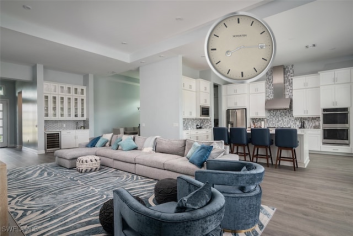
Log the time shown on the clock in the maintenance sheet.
8:15
